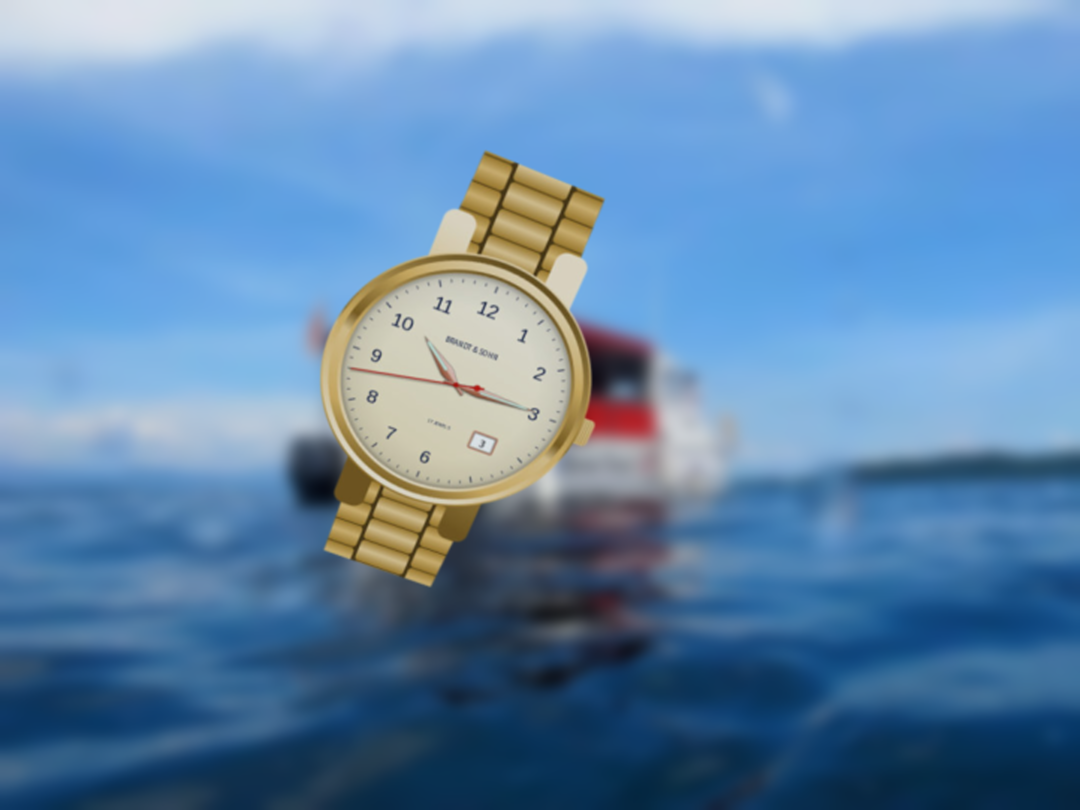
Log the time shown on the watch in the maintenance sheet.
10:14:43
